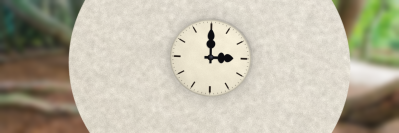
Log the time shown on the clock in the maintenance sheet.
3:00
